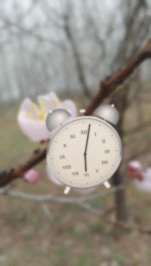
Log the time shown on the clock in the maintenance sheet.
6:02
